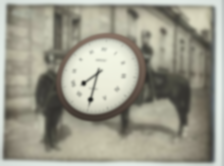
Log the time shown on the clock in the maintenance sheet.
7:30
